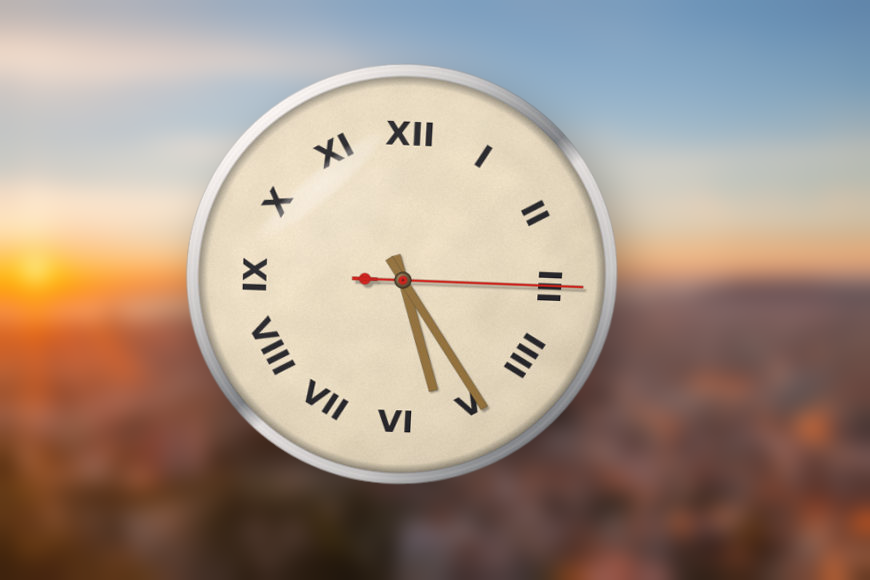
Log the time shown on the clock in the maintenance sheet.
5:24:15
